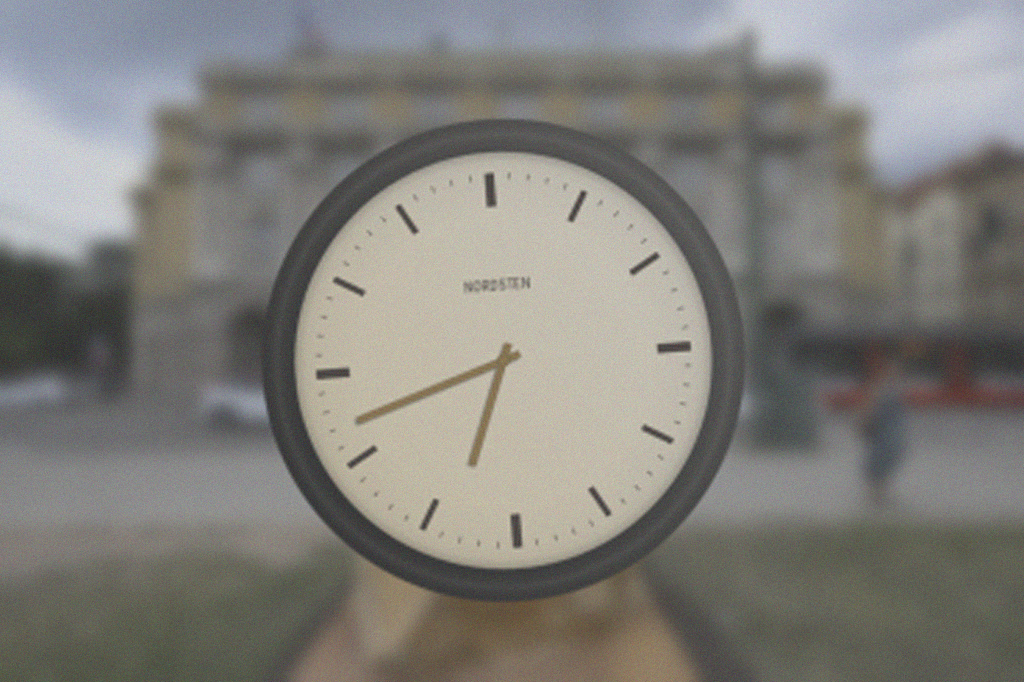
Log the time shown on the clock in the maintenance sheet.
6:42
